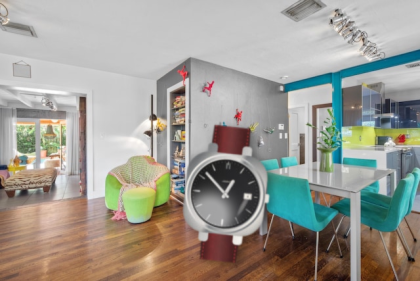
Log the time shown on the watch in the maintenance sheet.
12:52
